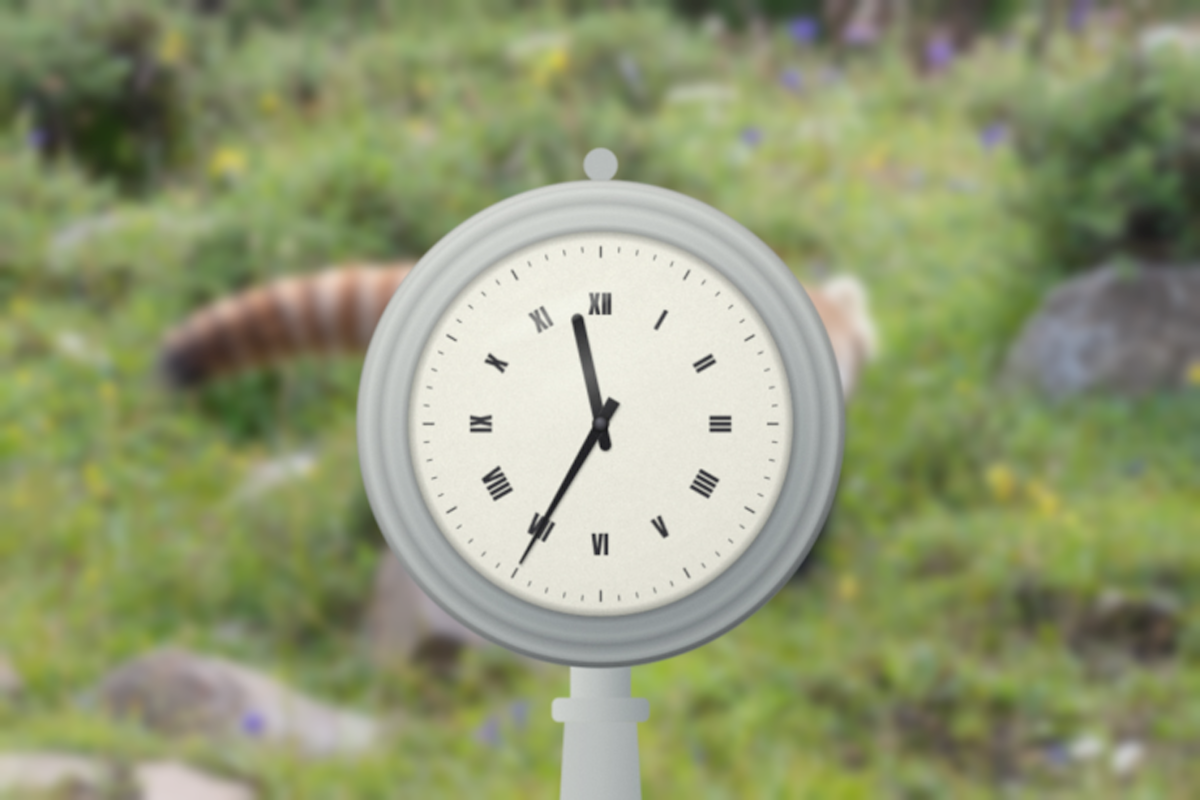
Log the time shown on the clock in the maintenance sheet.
11:35
